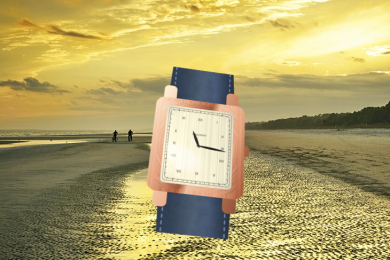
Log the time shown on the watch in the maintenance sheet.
11:16
